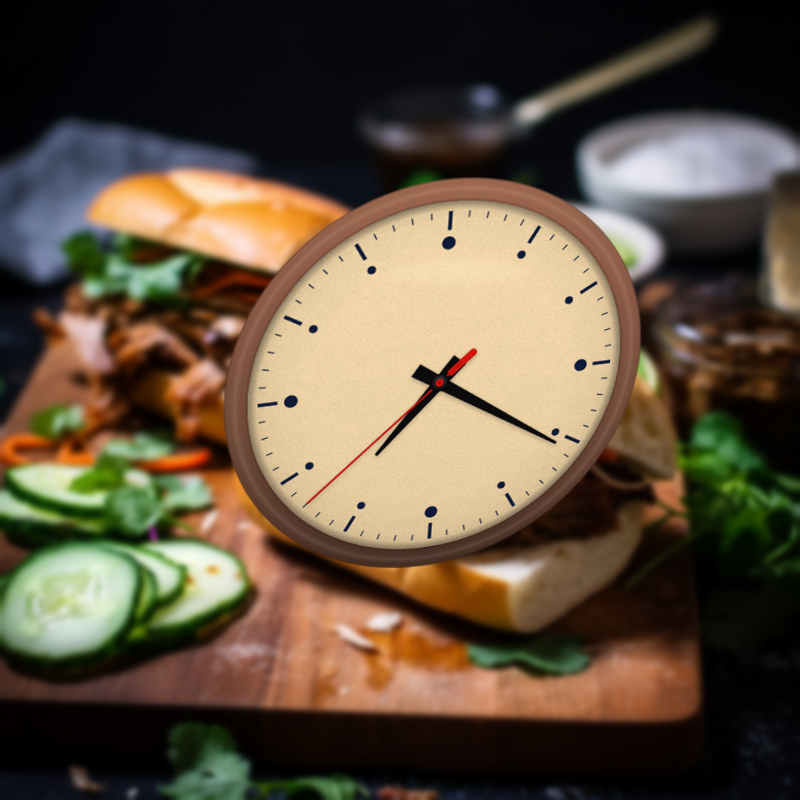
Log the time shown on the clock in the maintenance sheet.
7:20:38
